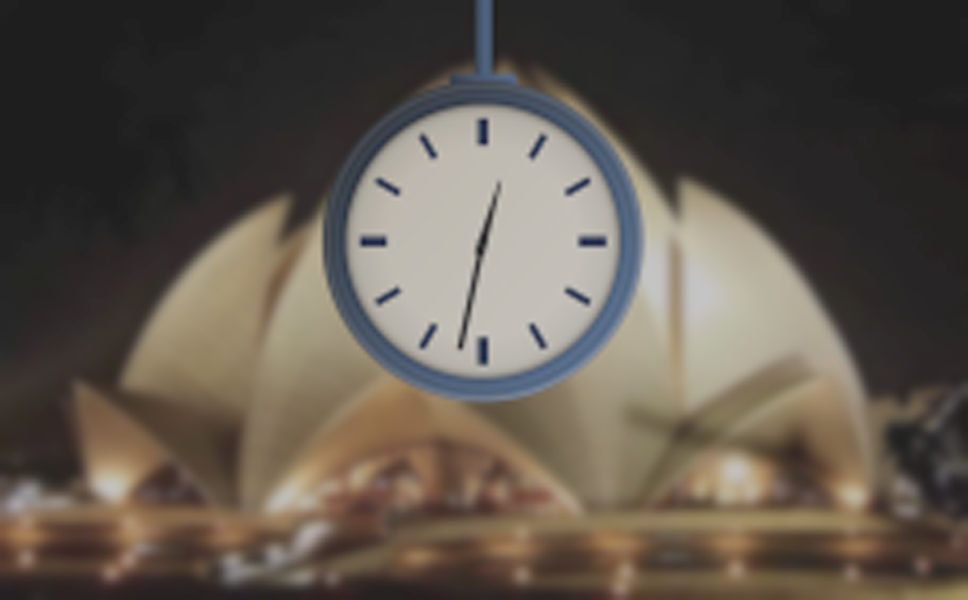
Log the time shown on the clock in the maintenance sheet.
12:32
